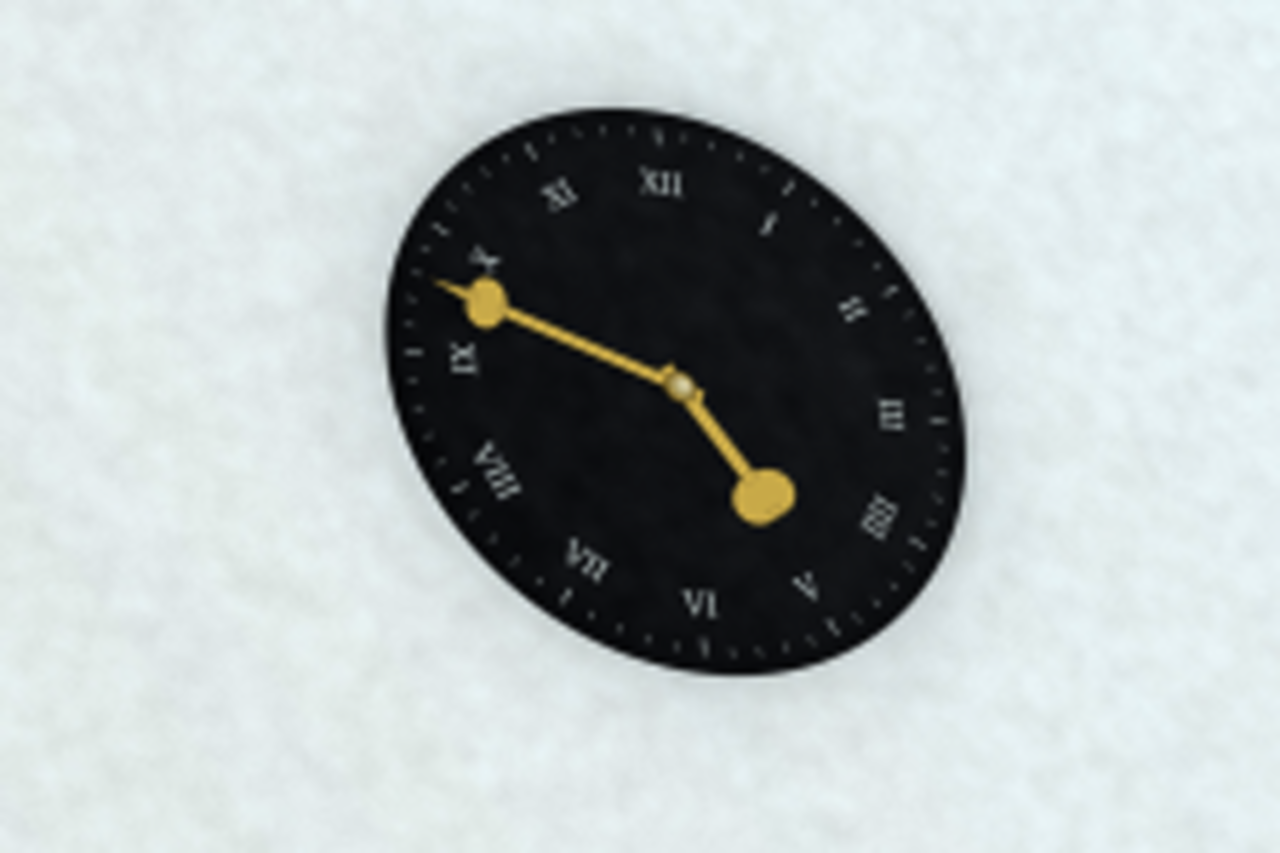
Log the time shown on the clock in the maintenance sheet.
4:48
